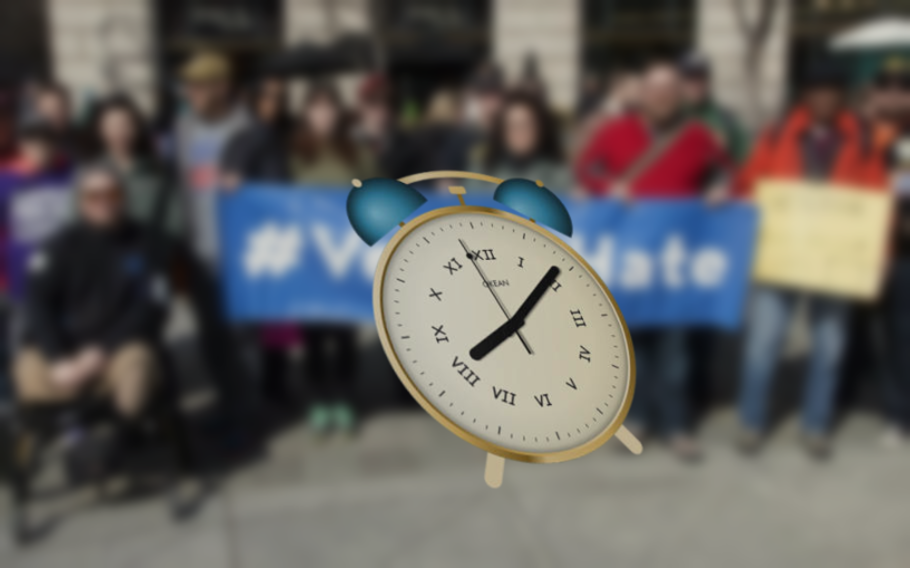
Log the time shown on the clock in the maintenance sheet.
8:08:58
